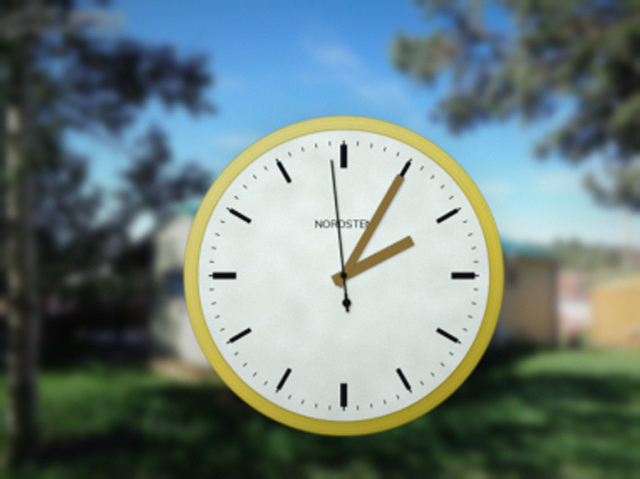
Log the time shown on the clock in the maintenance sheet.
2:04:59
